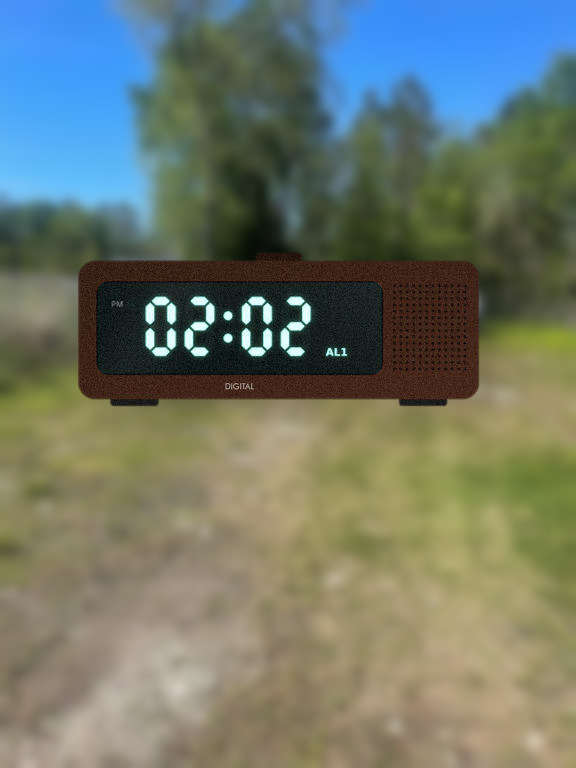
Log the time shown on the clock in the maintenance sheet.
2:02
